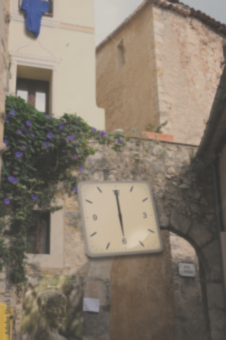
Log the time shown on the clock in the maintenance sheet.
6:00
